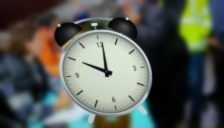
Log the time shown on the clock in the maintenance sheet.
10:01
